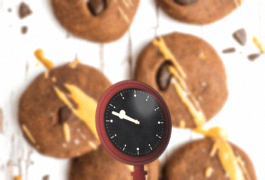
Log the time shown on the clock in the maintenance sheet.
9:48
